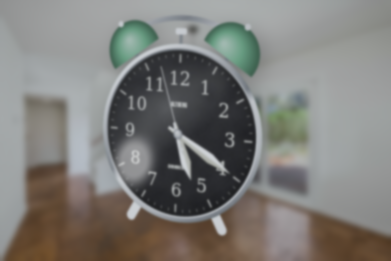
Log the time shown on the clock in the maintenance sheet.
5:19:57
